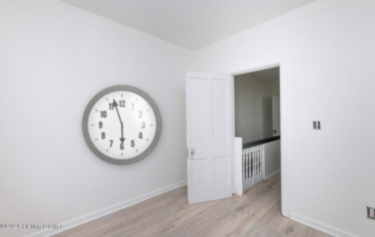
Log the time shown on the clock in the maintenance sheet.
5:57
